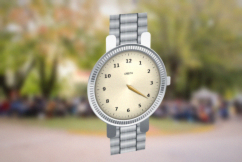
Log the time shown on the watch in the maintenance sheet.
4:21
